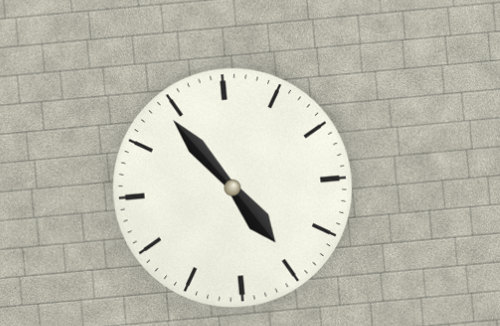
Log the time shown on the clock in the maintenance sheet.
4:54
